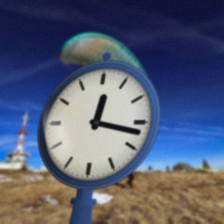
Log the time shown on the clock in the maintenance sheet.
12:17
